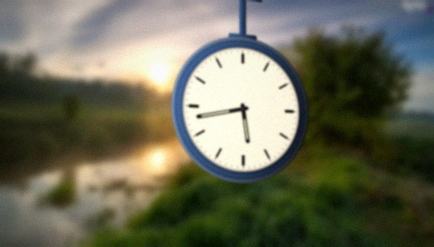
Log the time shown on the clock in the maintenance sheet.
5:43
